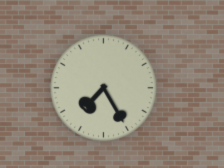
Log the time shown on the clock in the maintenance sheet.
7:25
